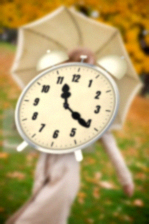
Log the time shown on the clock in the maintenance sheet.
11:21
